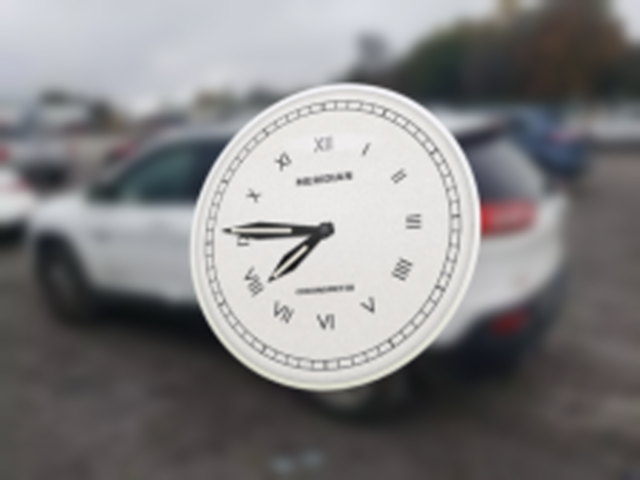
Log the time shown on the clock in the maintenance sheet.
7:46
